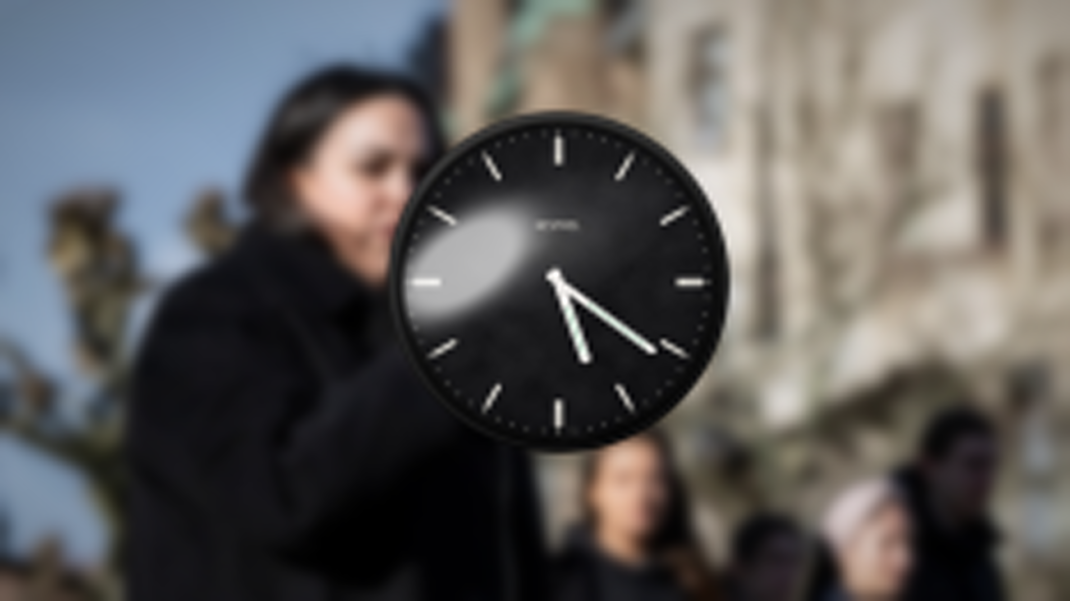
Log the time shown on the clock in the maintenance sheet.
5:21
